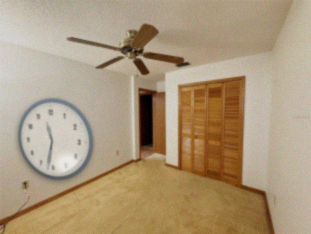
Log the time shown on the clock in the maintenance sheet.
11:32
